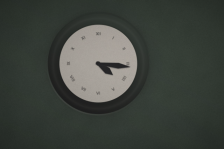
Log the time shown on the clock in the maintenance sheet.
4:16
